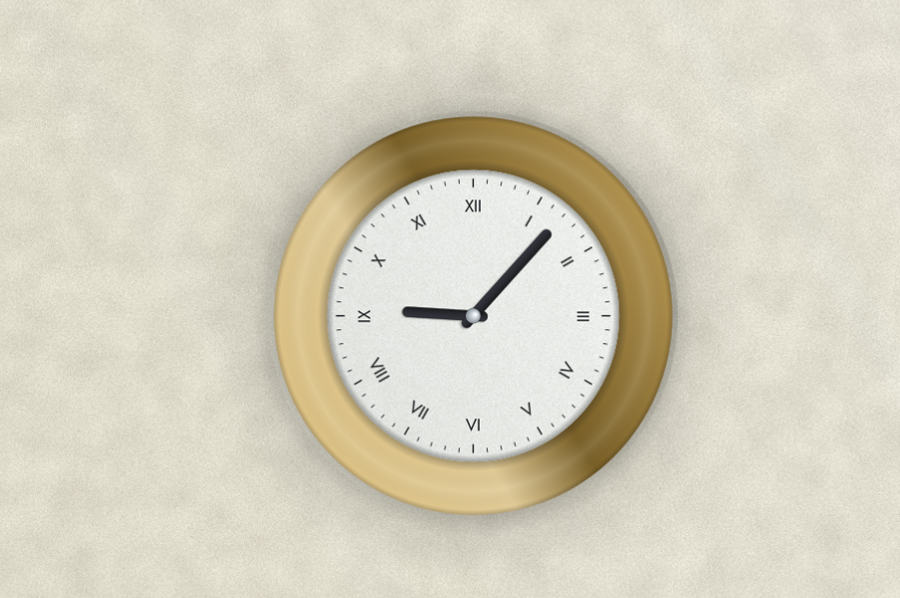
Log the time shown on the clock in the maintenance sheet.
9:07
